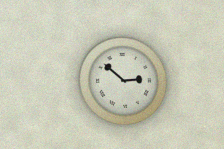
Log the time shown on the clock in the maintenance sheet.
2:52
